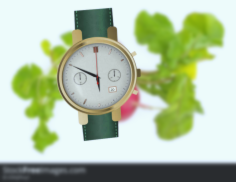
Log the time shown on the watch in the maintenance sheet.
5:50
